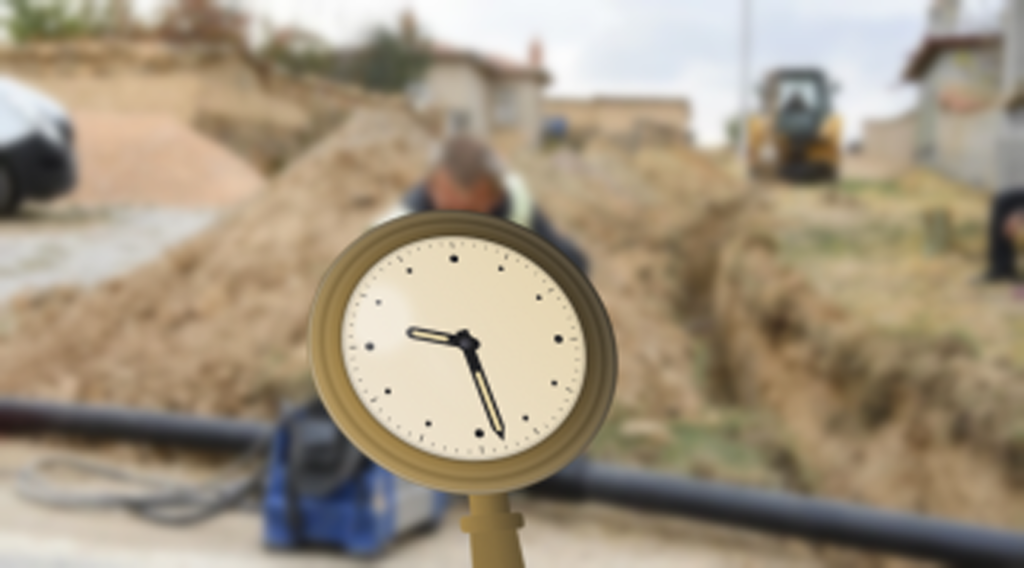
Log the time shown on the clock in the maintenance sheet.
9:28
